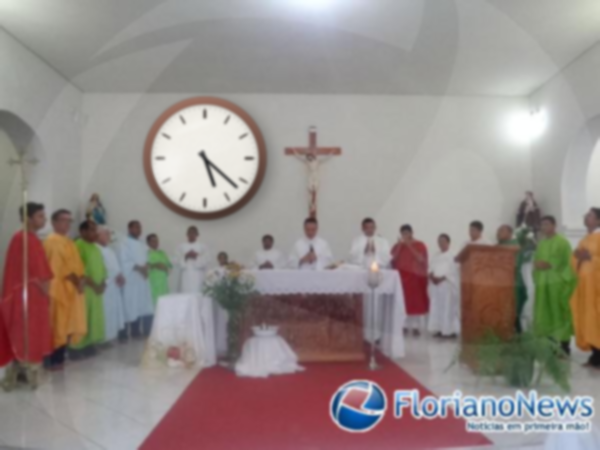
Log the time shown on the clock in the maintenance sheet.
5:22
